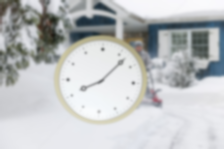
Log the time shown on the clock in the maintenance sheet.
8:07
